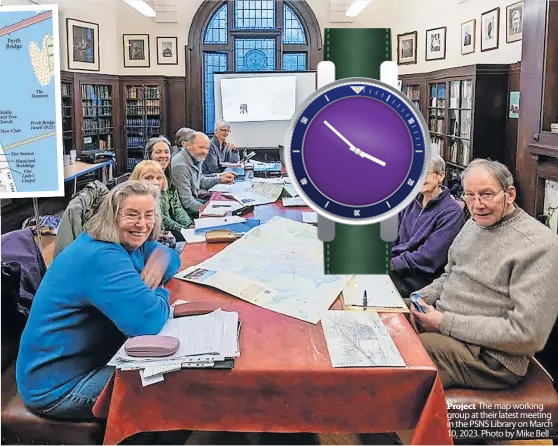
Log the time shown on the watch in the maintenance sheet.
3:52
